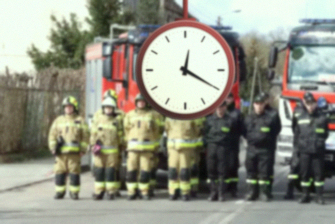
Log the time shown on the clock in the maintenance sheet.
12:20
